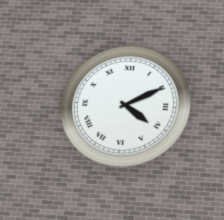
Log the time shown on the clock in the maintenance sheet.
4:10
